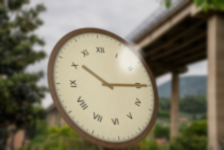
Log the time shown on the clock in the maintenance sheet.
10:15
